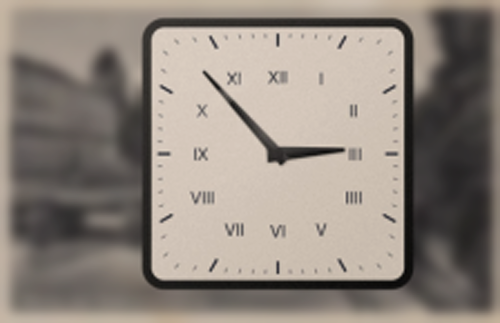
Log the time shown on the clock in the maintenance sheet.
2:53
